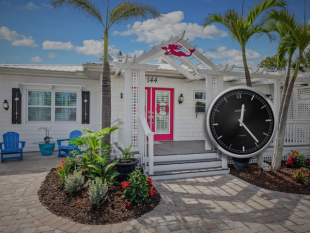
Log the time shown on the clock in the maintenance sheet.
12:24
